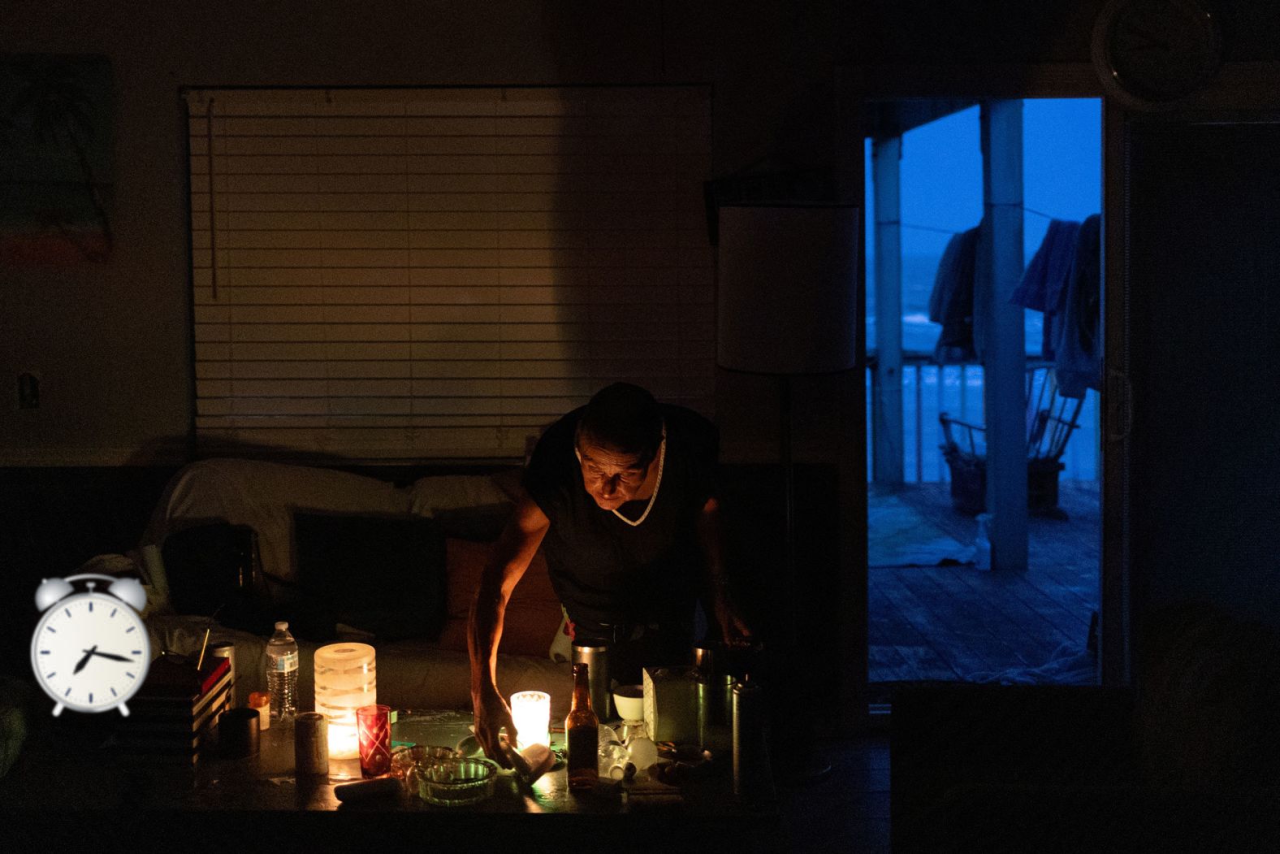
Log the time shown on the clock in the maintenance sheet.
7:17
